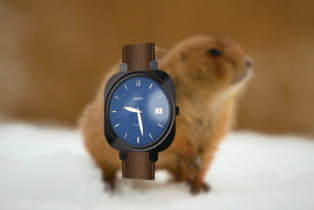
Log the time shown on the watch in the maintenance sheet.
9:28
